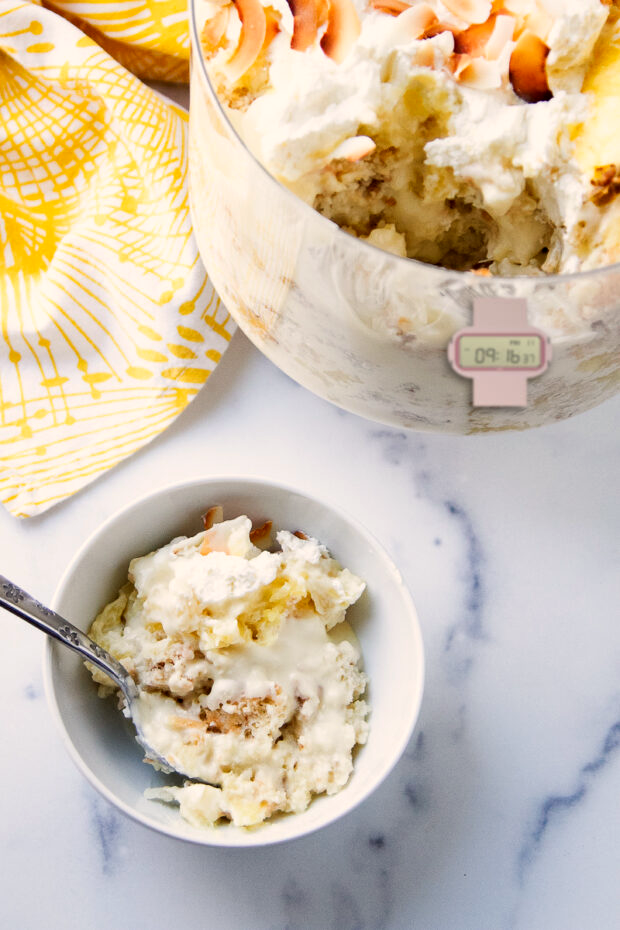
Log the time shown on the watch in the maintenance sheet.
9:16
